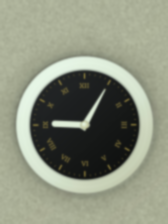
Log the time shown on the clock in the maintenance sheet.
9:05
